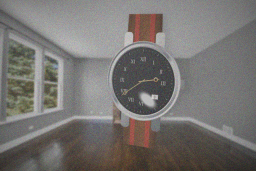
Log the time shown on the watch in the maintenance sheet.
2:39
